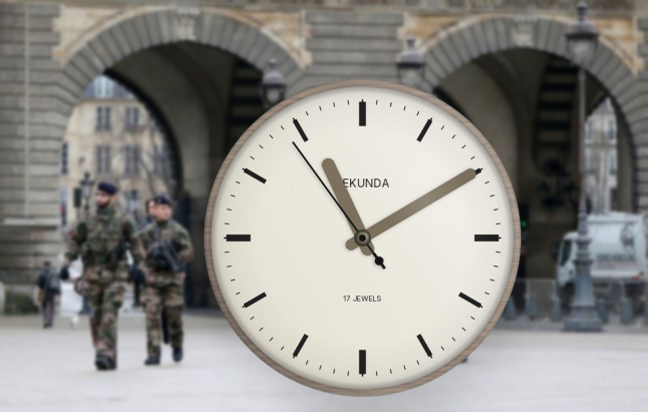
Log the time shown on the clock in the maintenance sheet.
11:09:54
